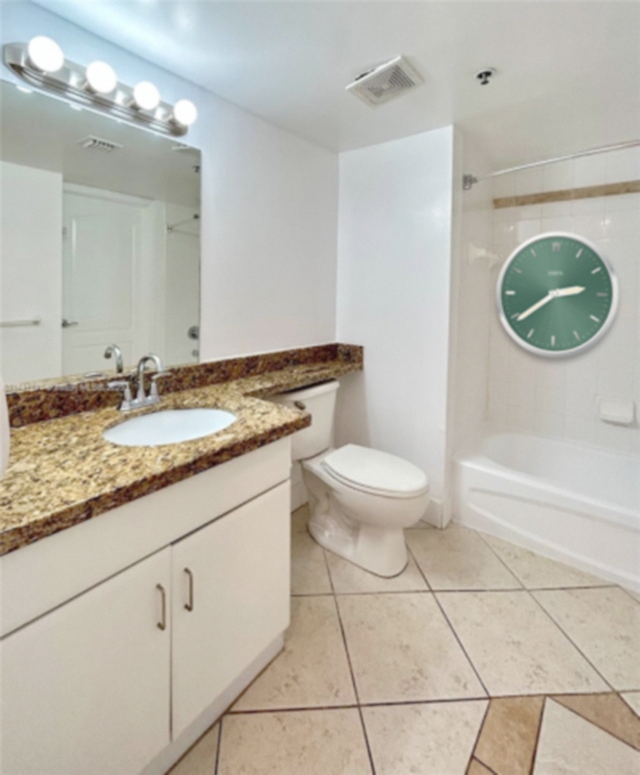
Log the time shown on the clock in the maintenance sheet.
2:39
